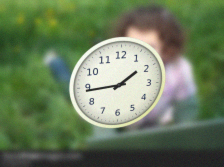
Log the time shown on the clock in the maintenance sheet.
1:44
